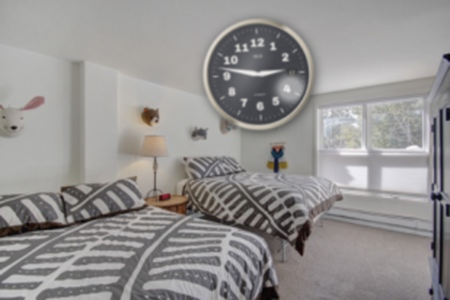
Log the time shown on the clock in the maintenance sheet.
2:47
